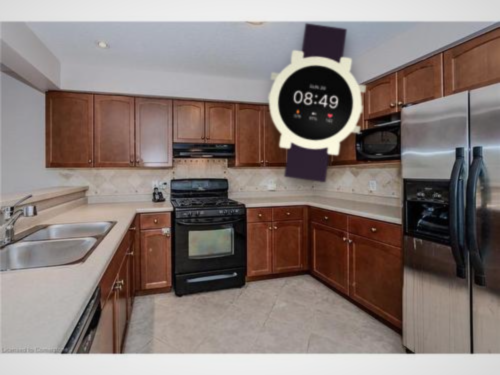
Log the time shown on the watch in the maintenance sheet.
8:49
